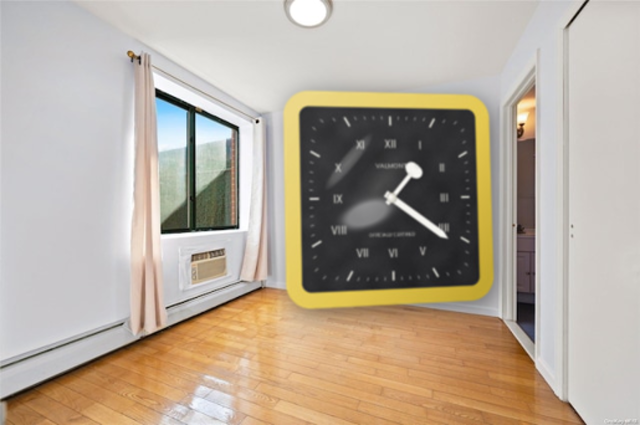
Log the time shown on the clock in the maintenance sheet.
1:21
